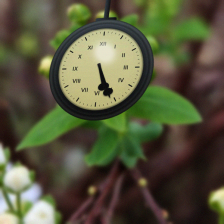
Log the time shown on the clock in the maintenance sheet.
5:26
